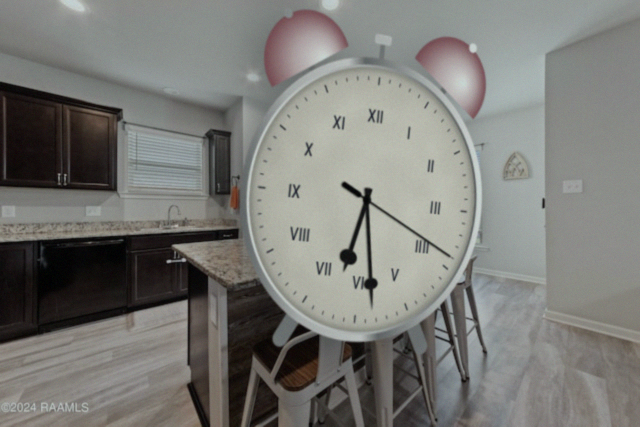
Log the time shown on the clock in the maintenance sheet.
6:28:19
